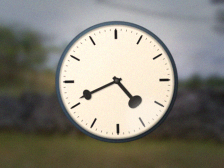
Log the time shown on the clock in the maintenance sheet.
4:41
